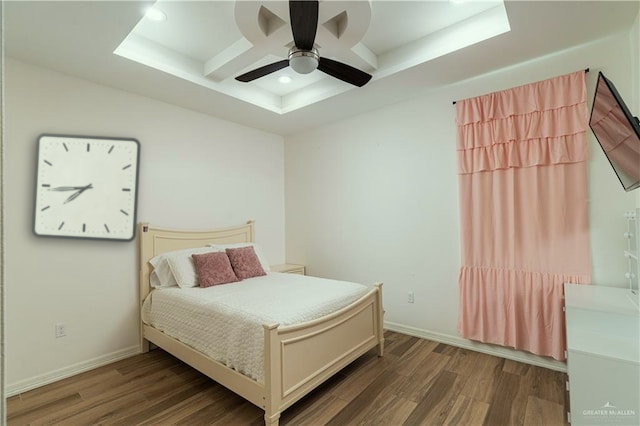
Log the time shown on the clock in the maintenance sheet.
7:44
